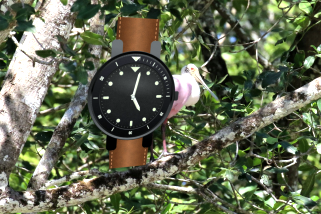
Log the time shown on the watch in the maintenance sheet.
5:02
